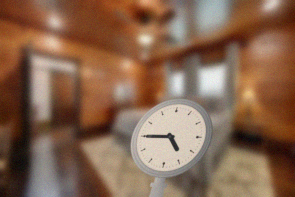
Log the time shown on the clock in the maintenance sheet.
4:45
